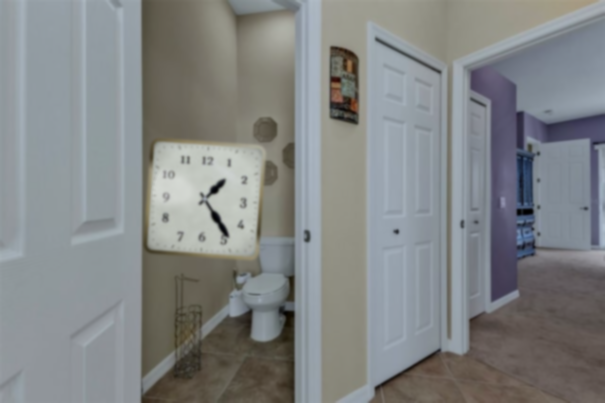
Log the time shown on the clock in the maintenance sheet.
1:24
